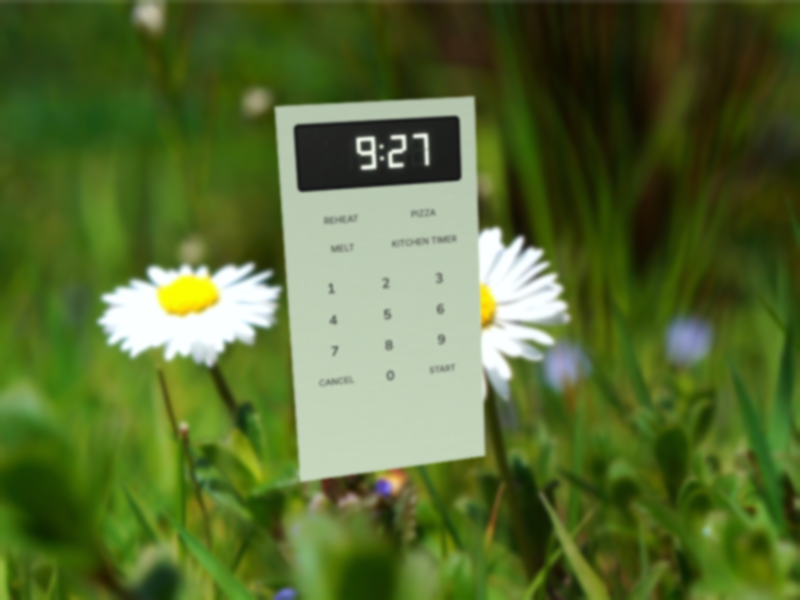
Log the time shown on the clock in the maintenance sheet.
9:27
